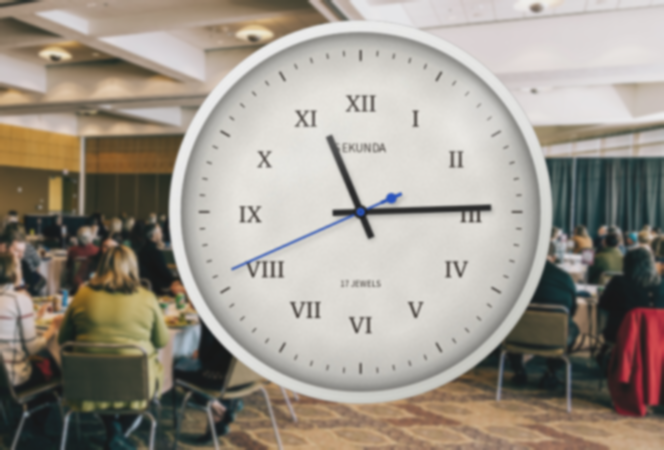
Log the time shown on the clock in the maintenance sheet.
11:14:41
